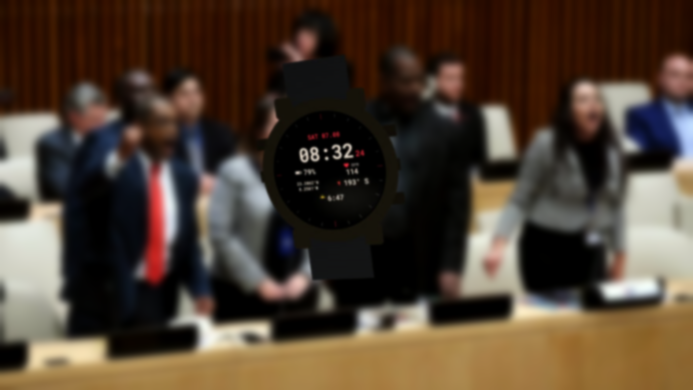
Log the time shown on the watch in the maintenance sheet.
8:32
